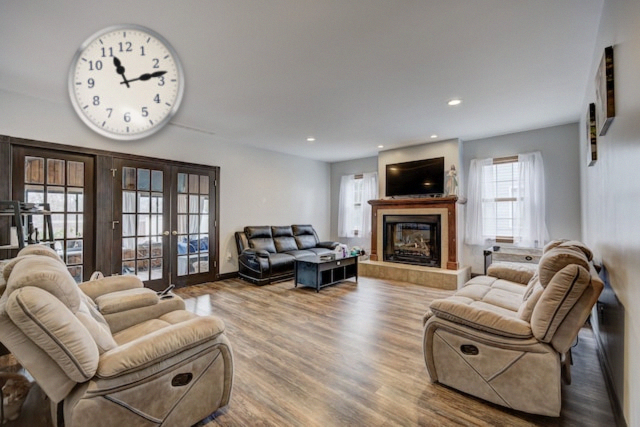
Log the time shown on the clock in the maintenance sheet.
11:13
